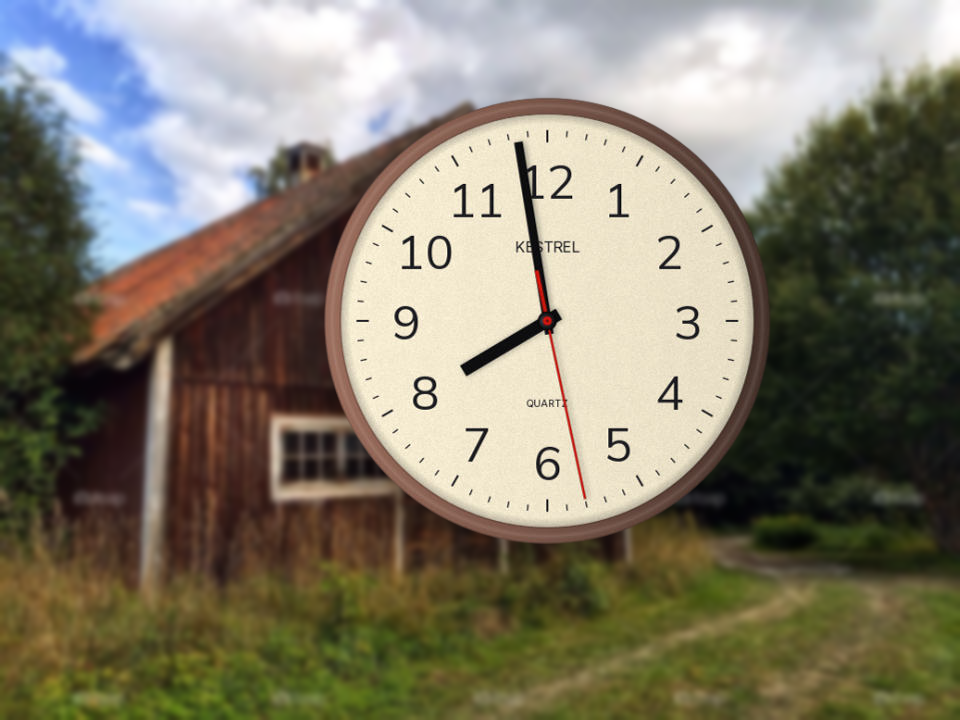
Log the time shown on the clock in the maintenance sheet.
7:58:28
